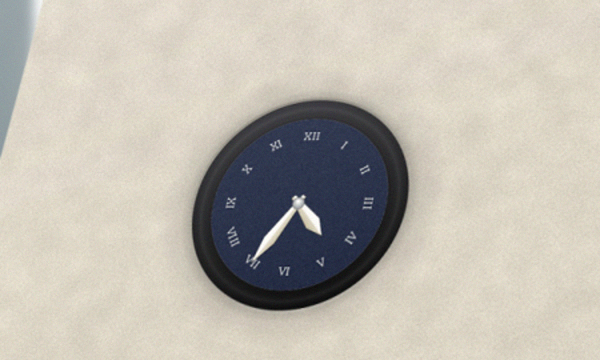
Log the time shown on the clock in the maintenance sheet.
4:35
